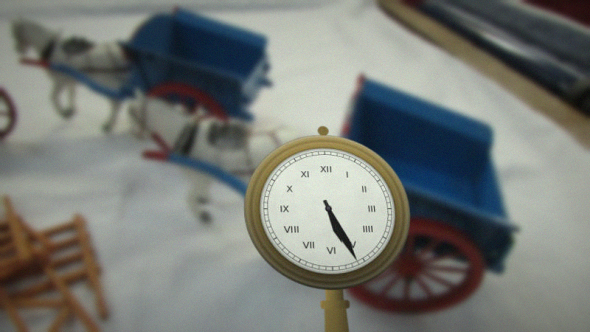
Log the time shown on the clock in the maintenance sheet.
5:26
